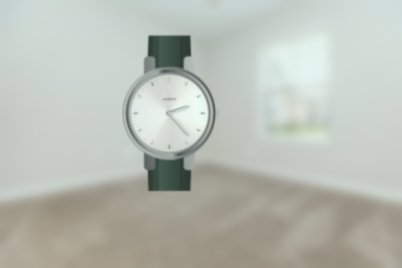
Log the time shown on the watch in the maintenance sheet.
2:23
